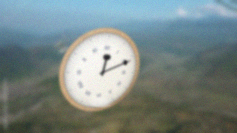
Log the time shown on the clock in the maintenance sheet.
12:11
